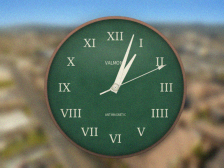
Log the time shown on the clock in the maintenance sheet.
1:03:11
